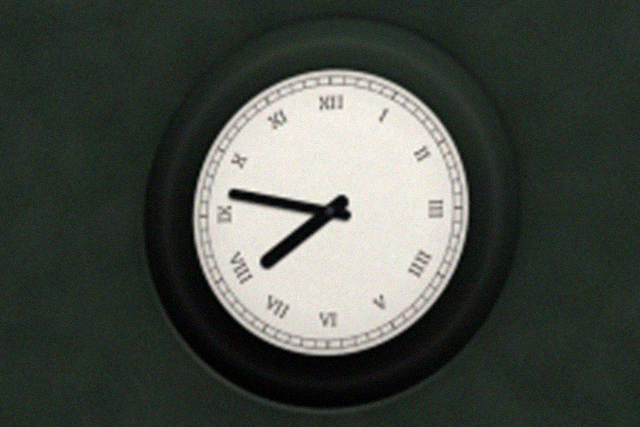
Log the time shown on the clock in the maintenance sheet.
7:47
